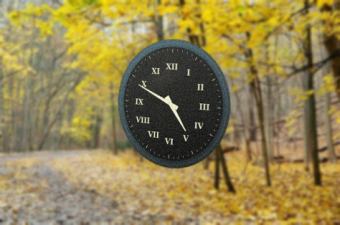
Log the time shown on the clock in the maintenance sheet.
4:49
